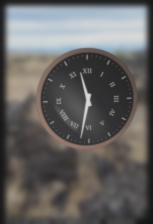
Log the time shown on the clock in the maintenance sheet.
11:32
